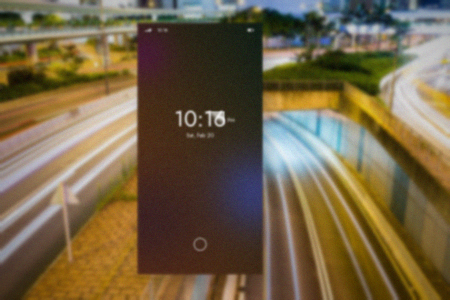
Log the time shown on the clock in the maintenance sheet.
10:16
